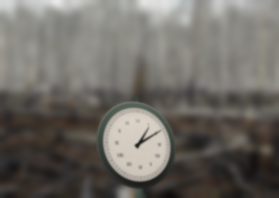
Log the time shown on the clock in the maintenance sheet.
1:10
